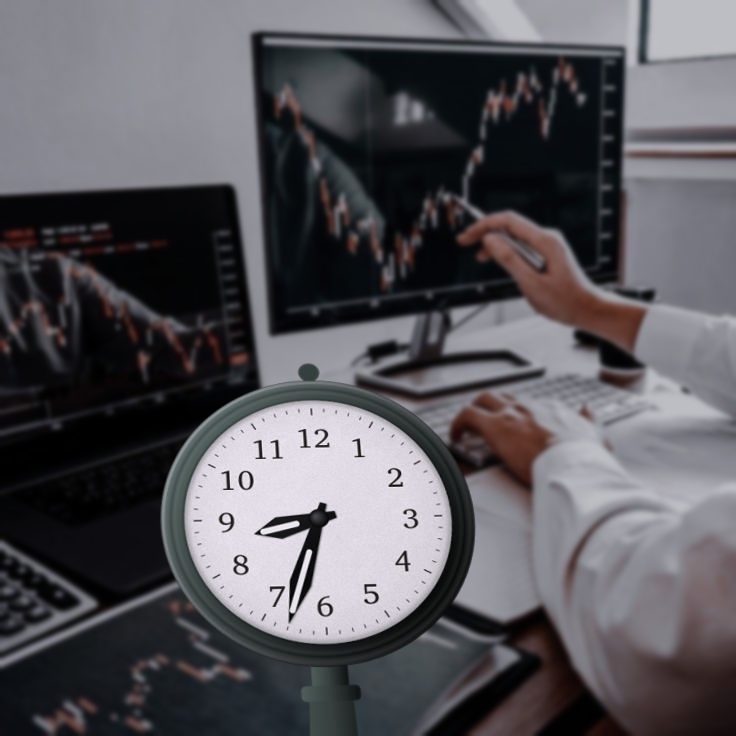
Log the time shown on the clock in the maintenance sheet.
8:33
